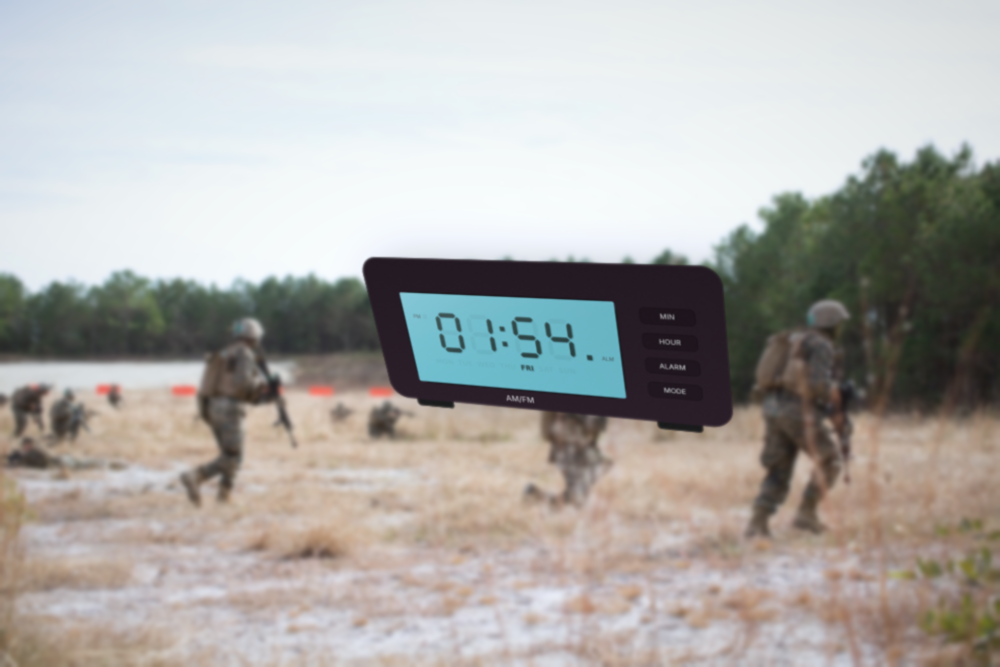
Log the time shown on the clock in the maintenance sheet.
1:54
